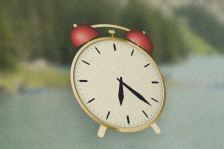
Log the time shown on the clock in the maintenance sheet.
6:22
